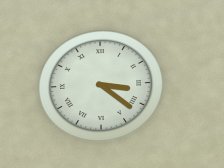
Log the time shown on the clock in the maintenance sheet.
3:22
